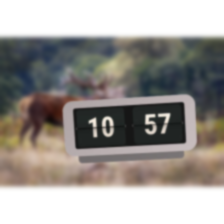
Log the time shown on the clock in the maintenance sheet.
10:57
